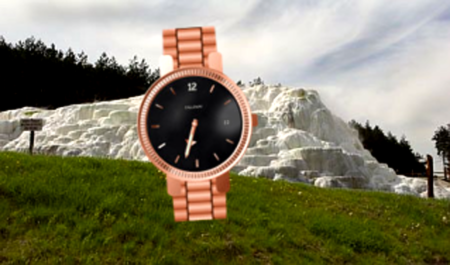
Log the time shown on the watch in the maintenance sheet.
6:33
